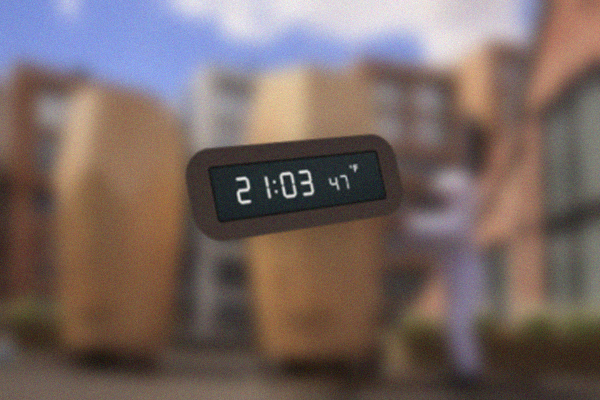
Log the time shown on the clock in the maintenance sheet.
21:03
